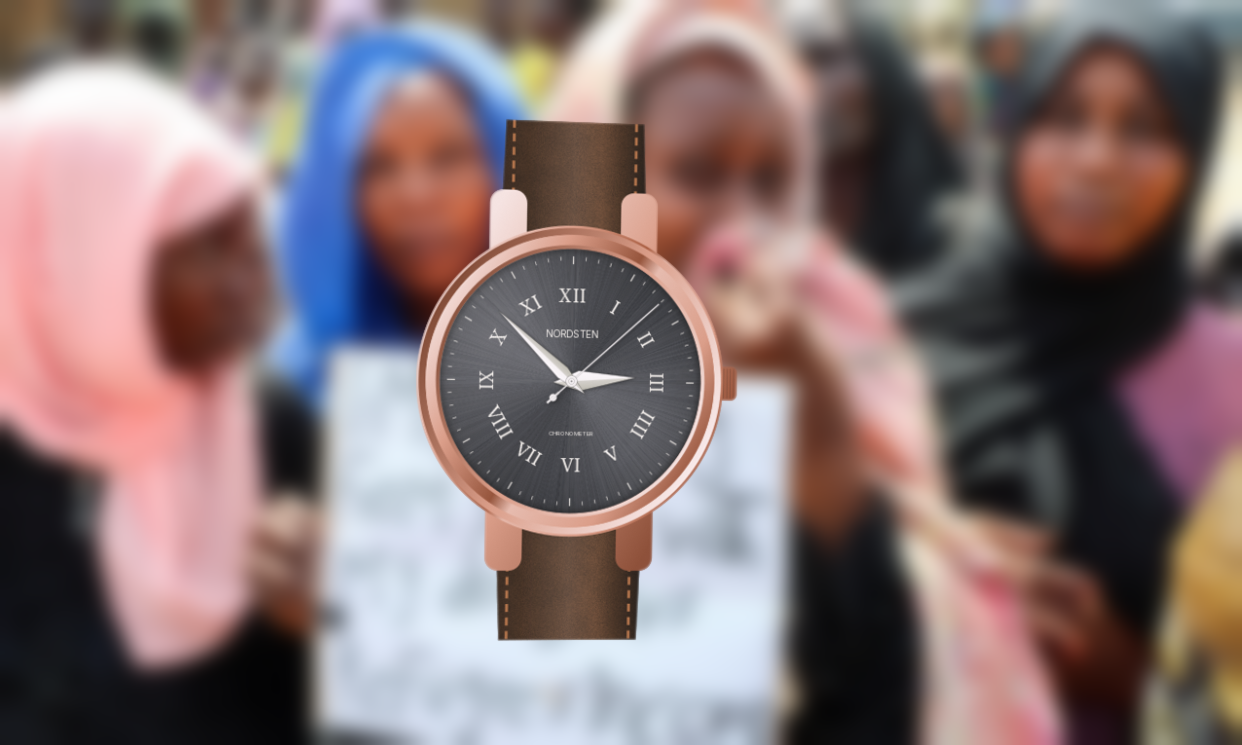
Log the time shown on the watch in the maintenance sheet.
2:52:08
